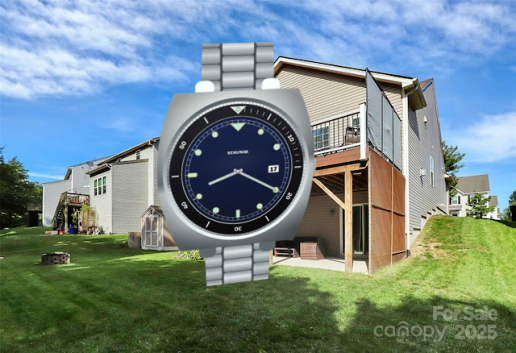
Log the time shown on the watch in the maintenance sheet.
8:20
